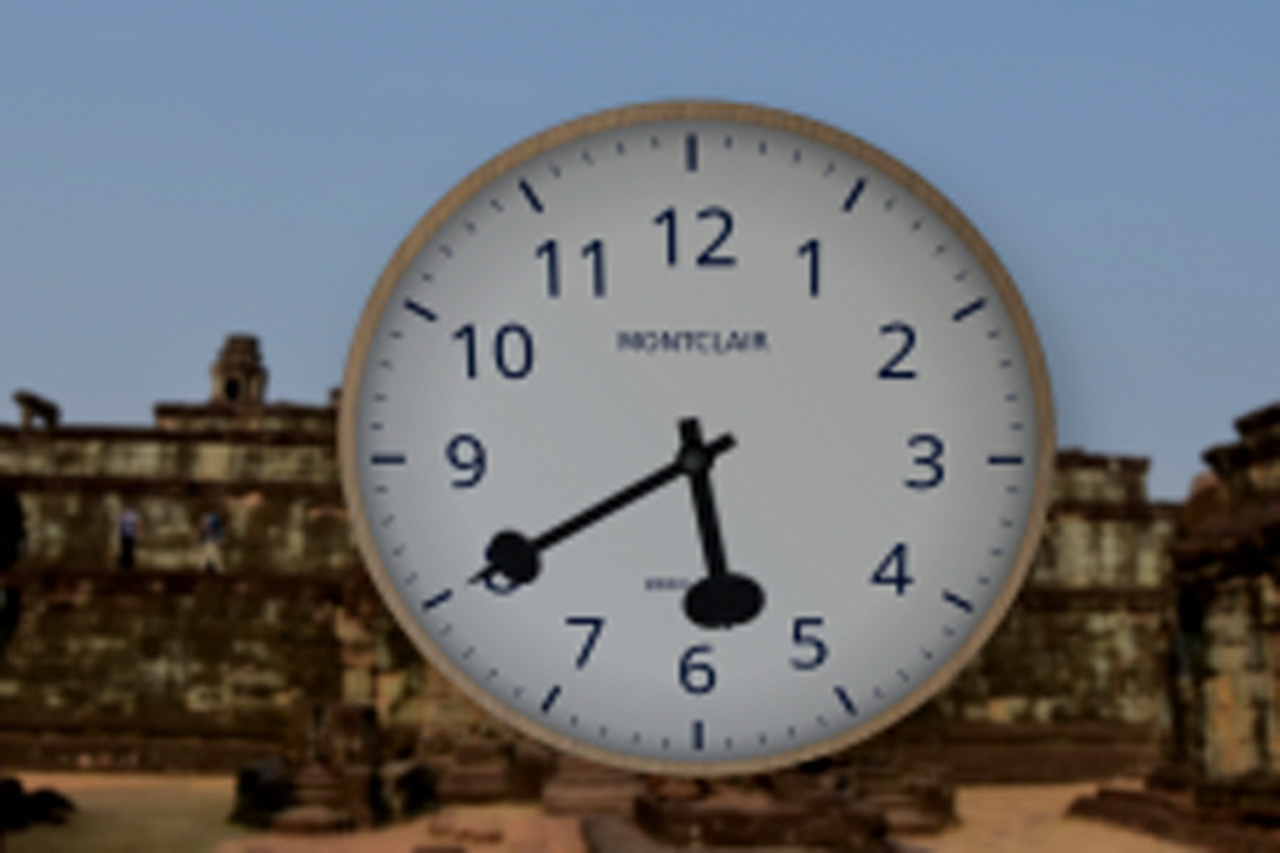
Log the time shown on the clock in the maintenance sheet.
5:40
